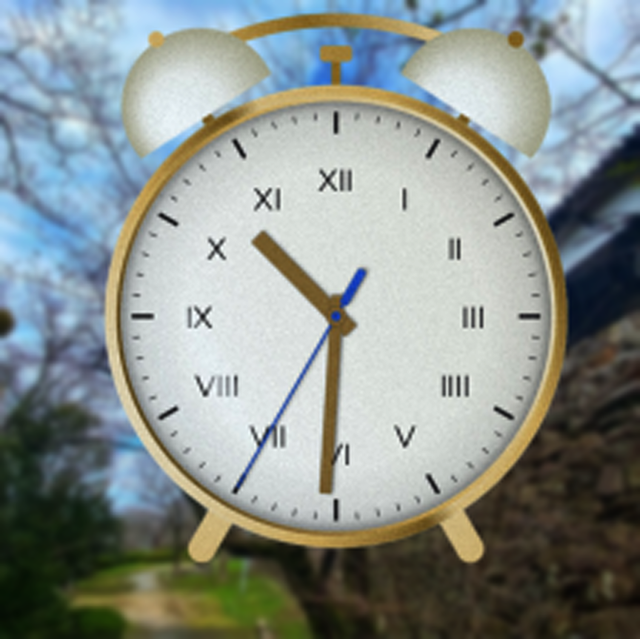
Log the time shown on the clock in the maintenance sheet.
10:30:35
